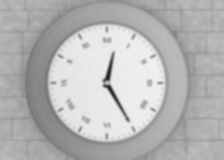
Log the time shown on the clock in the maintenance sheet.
12:25
